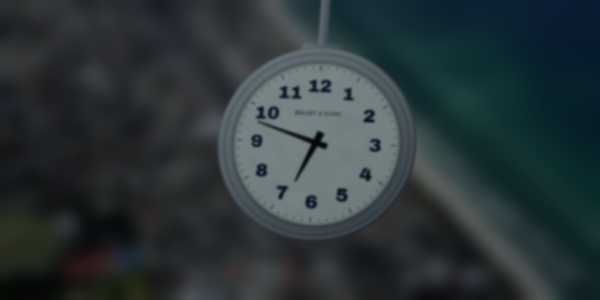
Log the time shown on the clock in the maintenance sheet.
6:48
